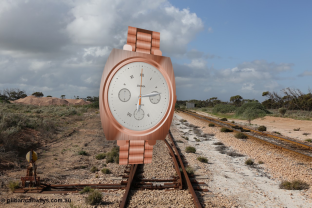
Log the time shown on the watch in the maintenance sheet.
6:13
